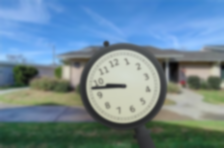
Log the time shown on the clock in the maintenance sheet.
9:48
